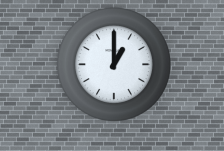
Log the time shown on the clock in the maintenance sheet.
1:00
